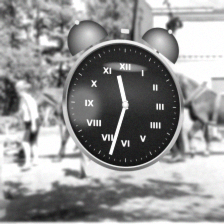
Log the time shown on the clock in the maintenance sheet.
11:33
